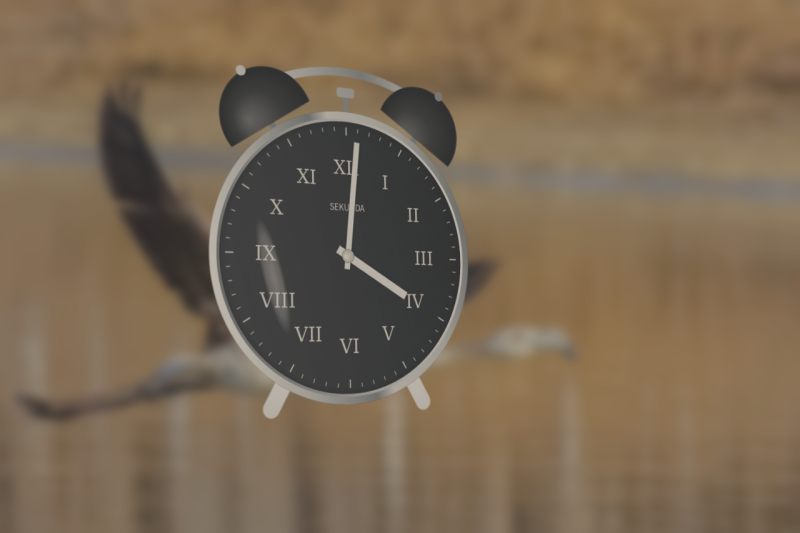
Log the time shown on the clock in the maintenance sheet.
4:01
